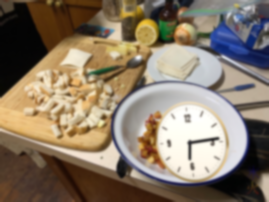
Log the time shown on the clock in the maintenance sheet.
6:14
